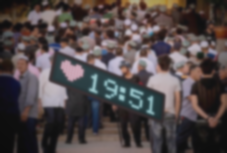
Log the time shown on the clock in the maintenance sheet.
19:51
